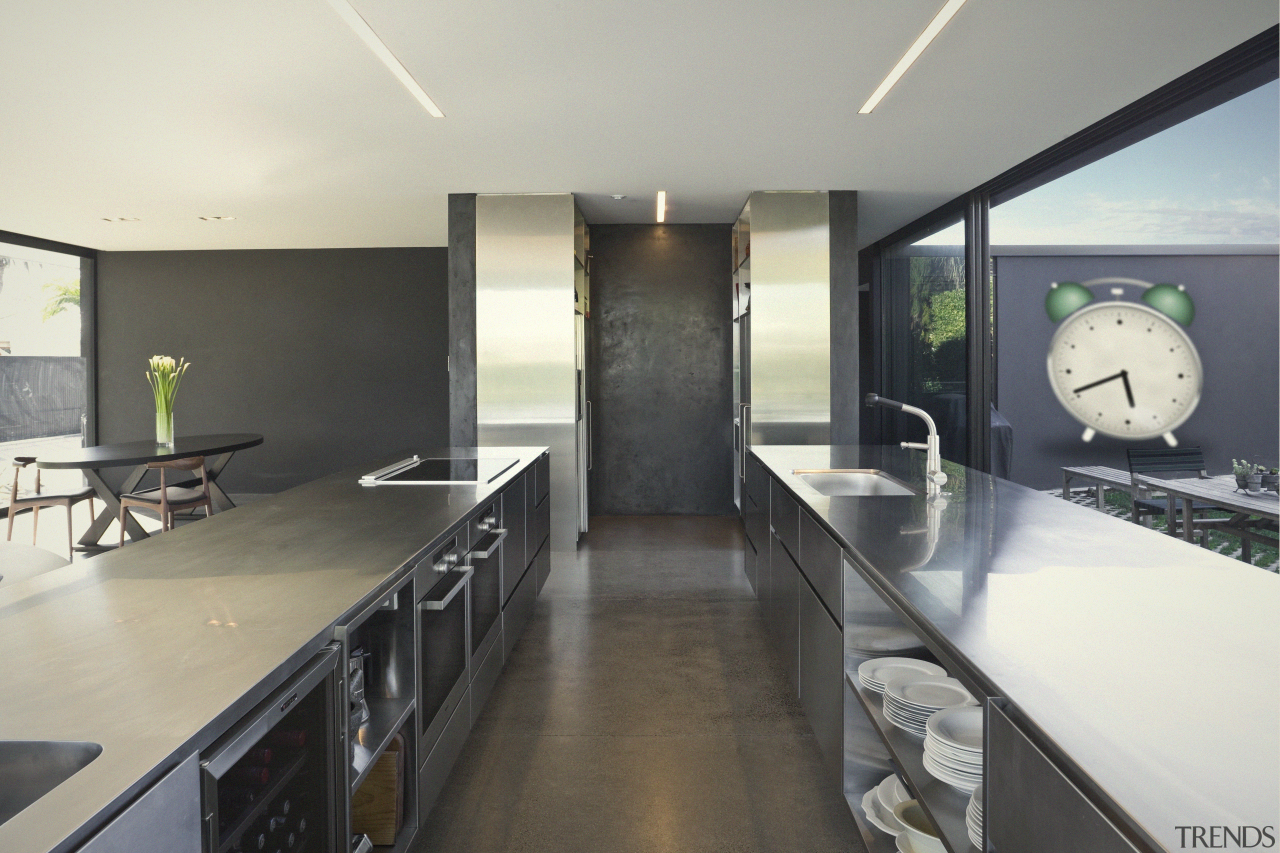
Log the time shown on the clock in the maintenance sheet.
5:41
